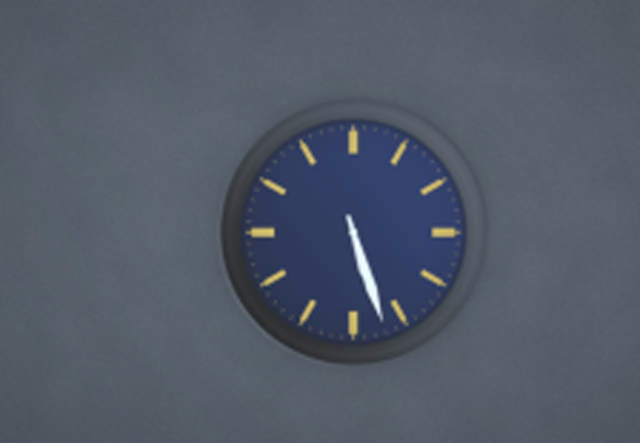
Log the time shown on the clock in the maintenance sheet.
5:27
